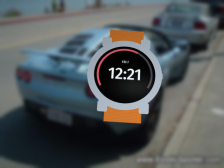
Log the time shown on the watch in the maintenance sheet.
12:21
